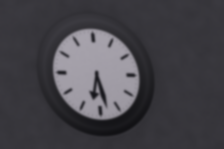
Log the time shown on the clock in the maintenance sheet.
6:28
